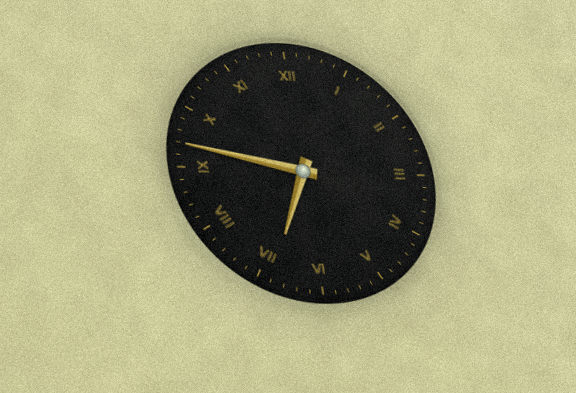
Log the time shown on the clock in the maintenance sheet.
6:47
